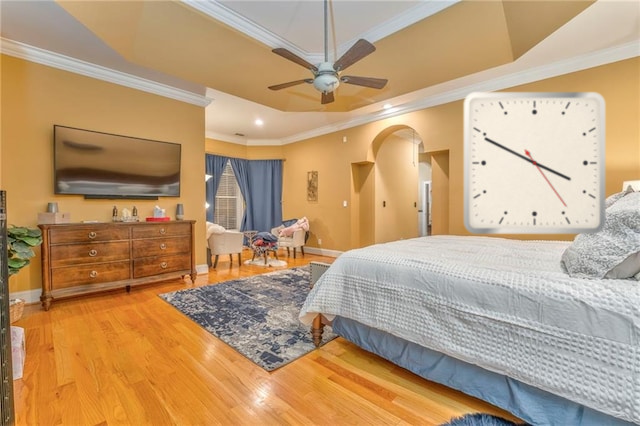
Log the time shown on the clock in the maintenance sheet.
3:49:24
